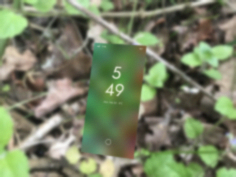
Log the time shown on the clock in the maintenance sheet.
5:49
